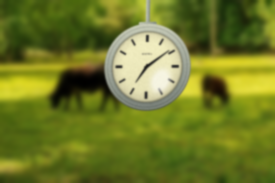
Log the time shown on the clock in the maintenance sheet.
7:09
